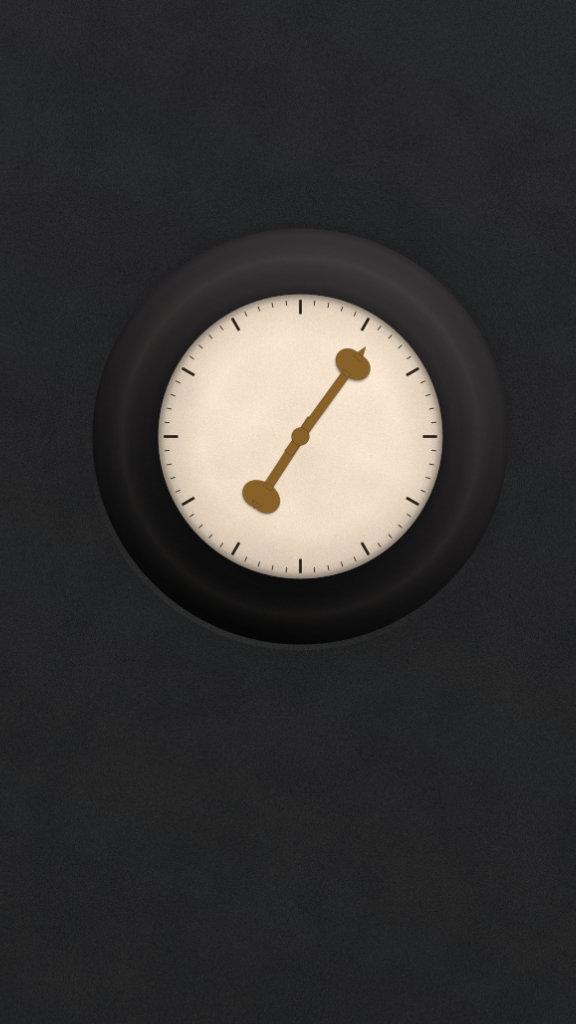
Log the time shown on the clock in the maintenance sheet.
7:06
